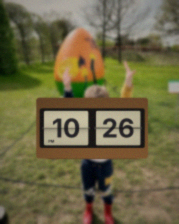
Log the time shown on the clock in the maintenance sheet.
10:26
